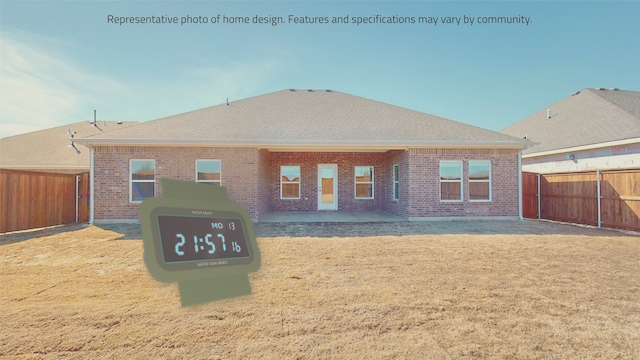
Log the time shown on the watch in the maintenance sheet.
21:57:16
